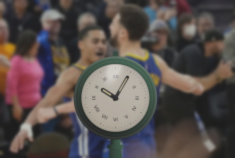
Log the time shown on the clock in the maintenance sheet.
10:05
